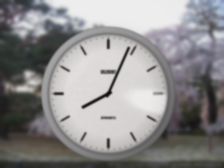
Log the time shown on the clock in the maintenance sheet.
8:04
